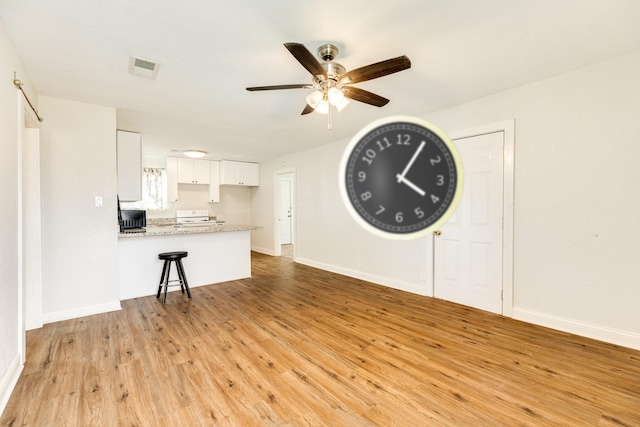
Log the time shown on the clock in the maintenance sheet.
4:05
